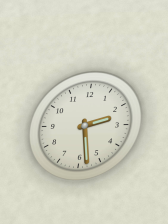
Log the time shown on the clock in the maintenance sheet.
2:28
